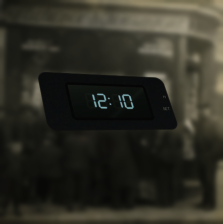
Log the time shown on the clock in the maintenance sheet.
12:10
